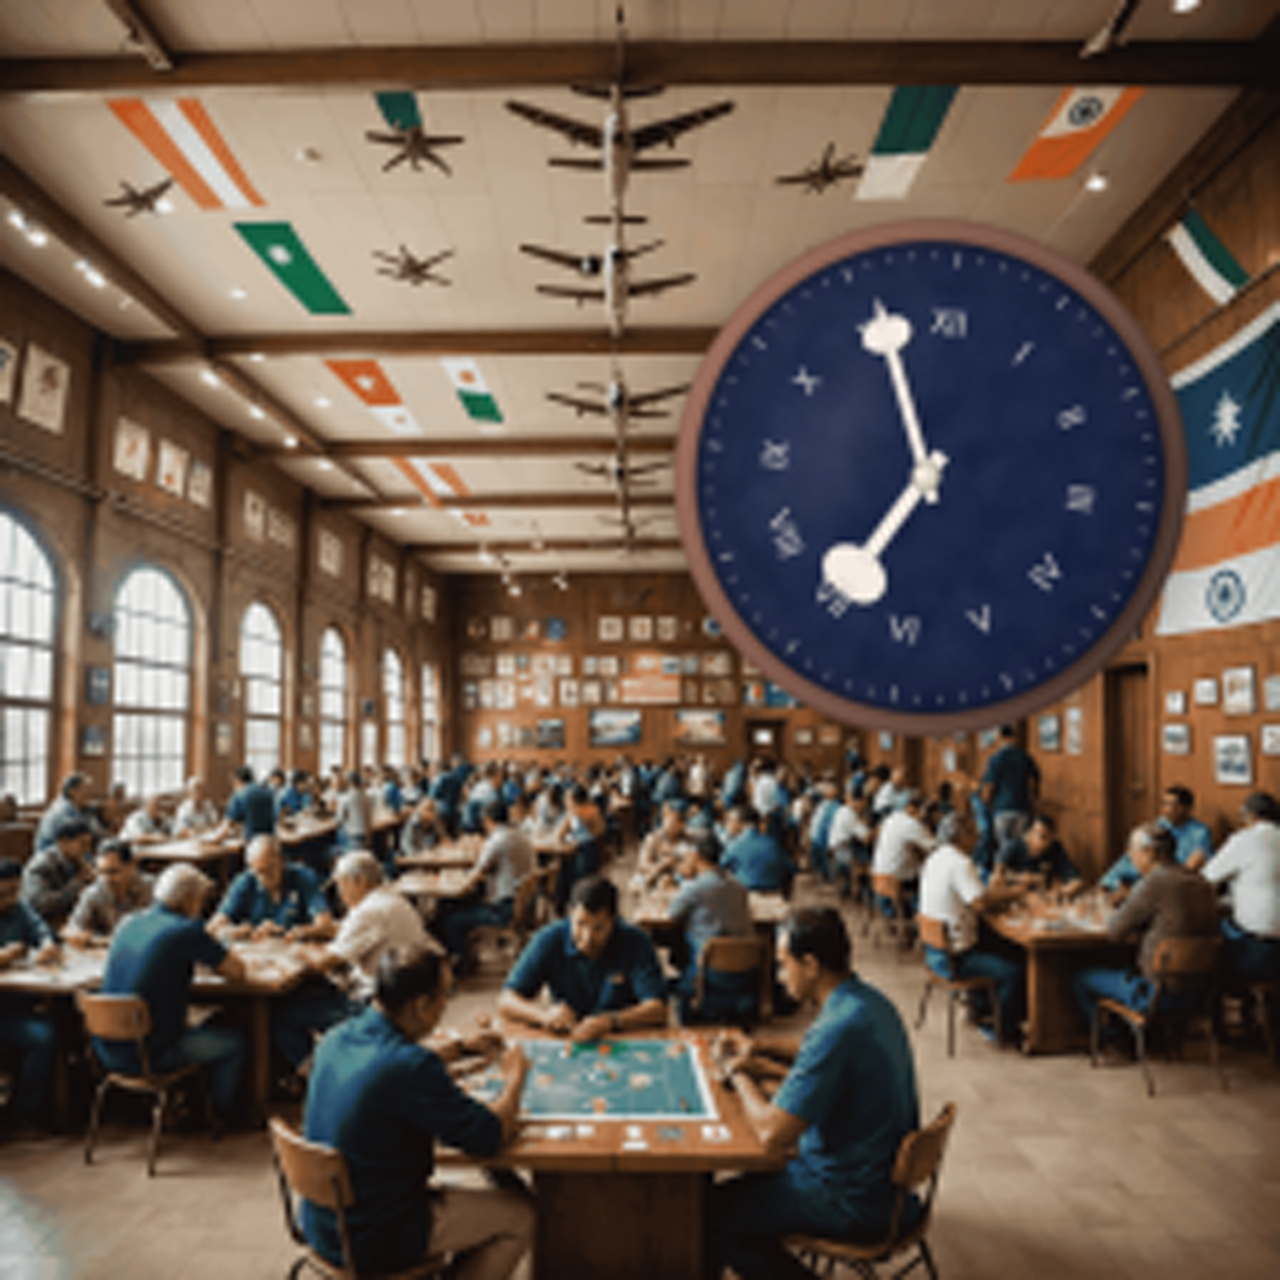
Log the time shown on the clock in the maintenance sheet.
6:56
